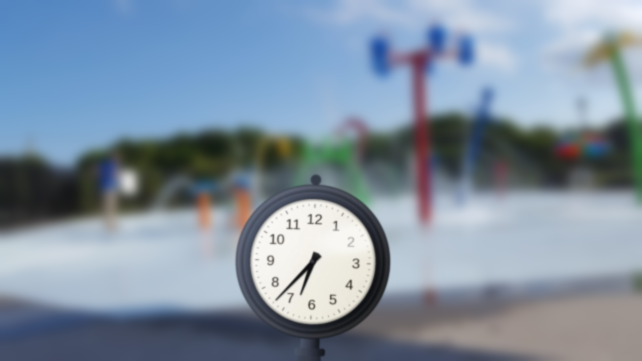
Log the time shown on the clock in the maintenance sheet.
6:37
